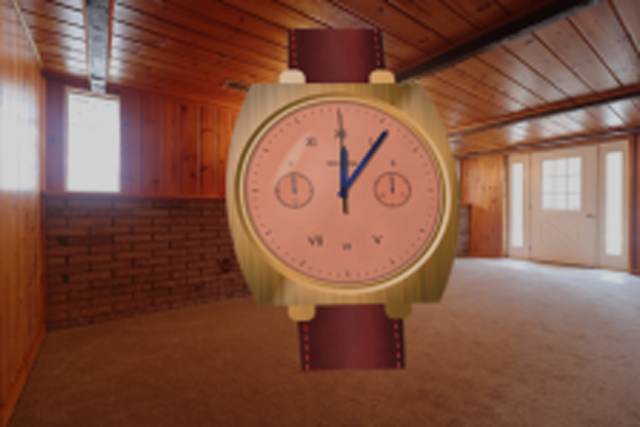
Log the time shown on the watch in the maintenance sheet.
12:06
